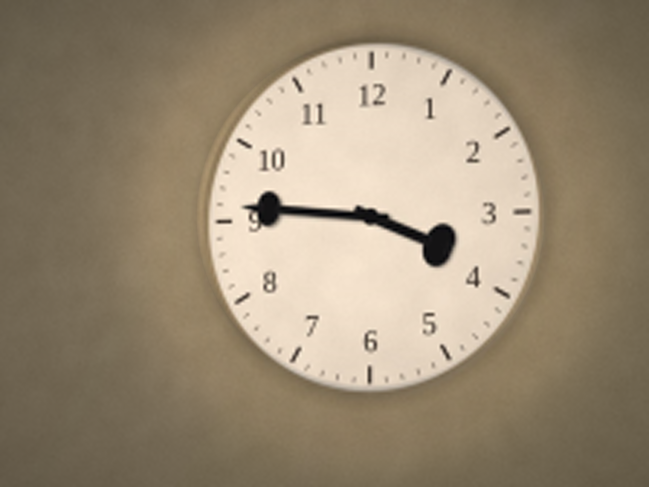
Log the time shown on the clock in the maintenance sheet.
3:46
